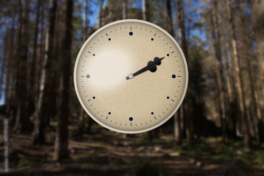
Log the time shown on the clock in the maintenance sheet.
2:10
